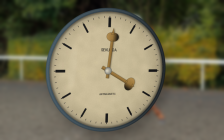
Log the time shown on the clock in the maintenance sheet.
4:01
